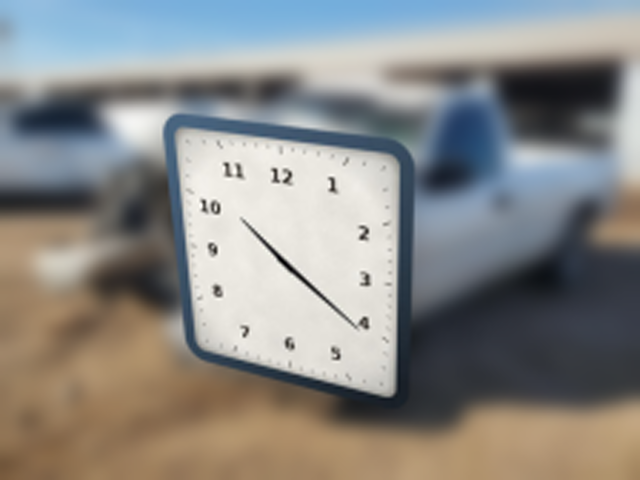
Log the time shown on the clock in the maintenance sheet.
10:21
